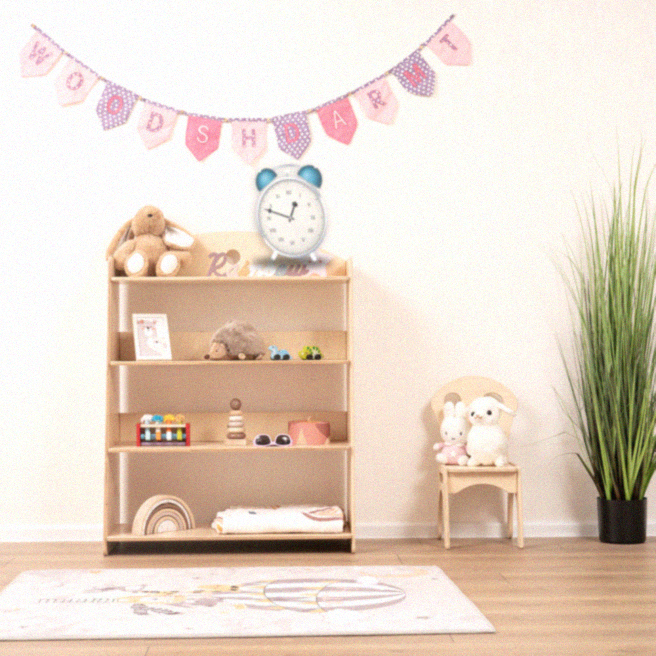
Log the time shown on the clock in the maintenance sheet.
12:48
